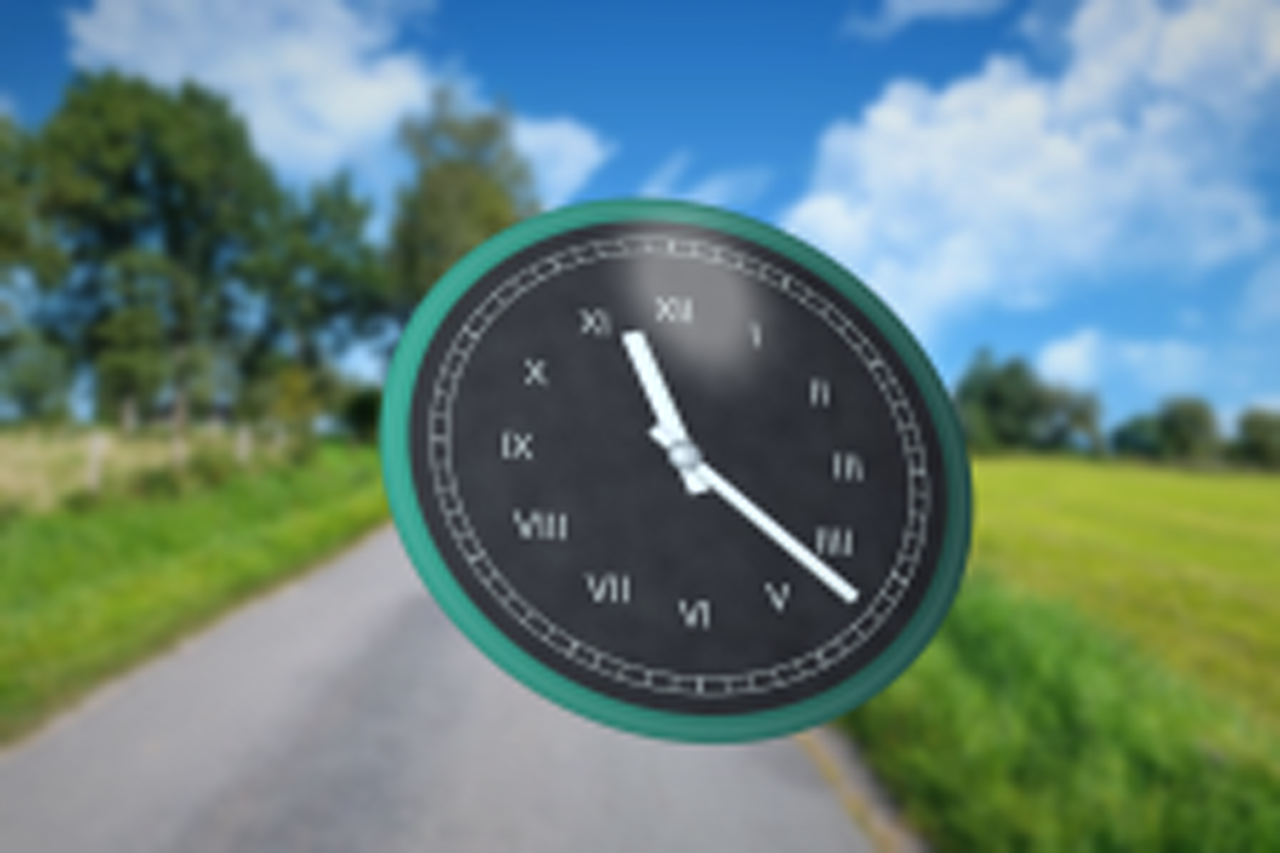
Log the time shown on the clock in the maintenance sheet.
11:22
